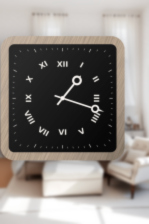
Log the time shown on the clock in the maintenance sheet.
1:18
